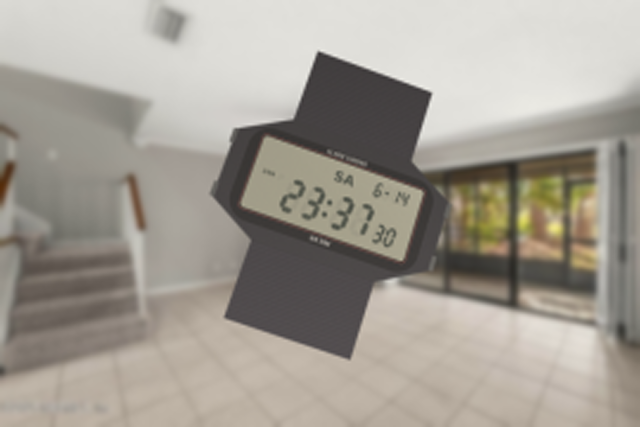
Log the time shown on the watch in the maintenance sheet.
23:37:30
